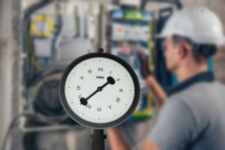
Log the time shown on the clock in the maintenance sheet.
1:38
